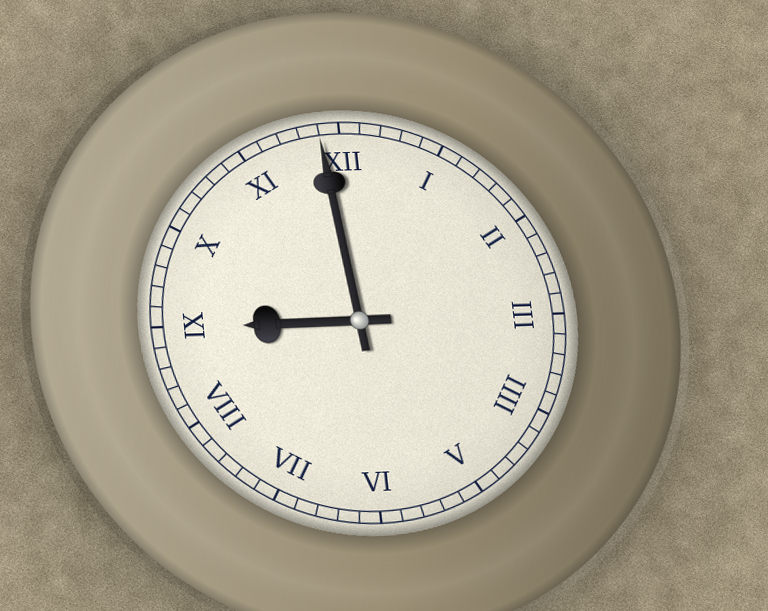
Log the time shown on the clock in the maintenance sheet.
8:59
